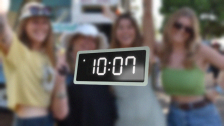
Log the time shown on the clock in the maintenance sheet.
10:07
